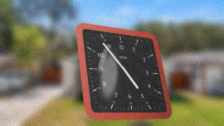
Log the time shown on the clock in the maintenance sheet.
4:54
